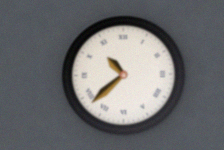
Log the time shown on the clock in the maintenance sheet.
10:38
